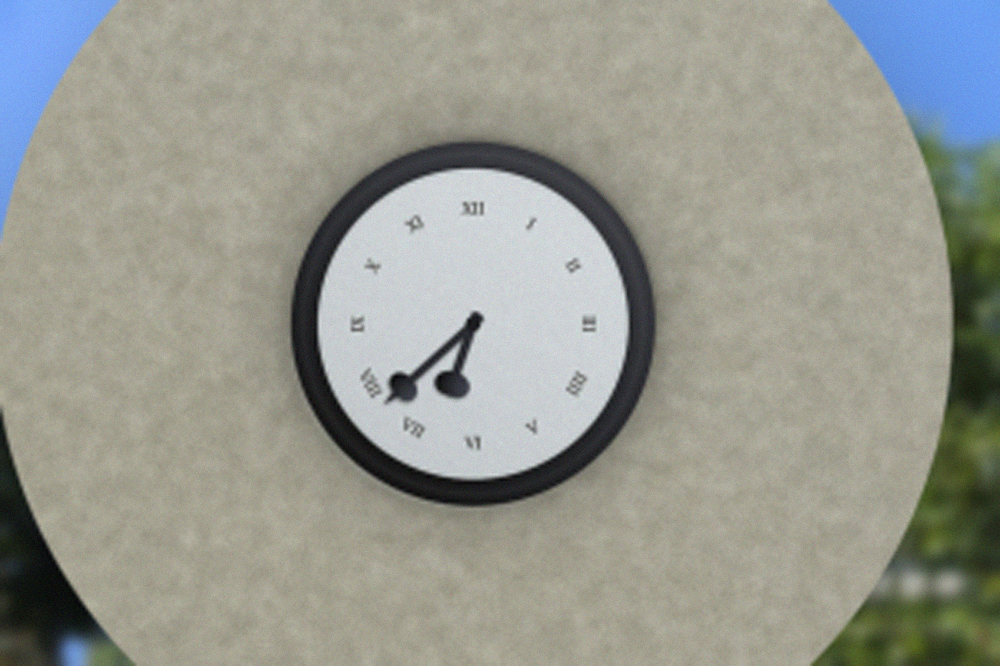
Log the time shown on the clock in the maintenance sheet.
6:38
